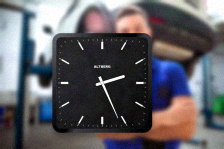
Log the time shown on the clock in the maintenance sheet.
2:26
